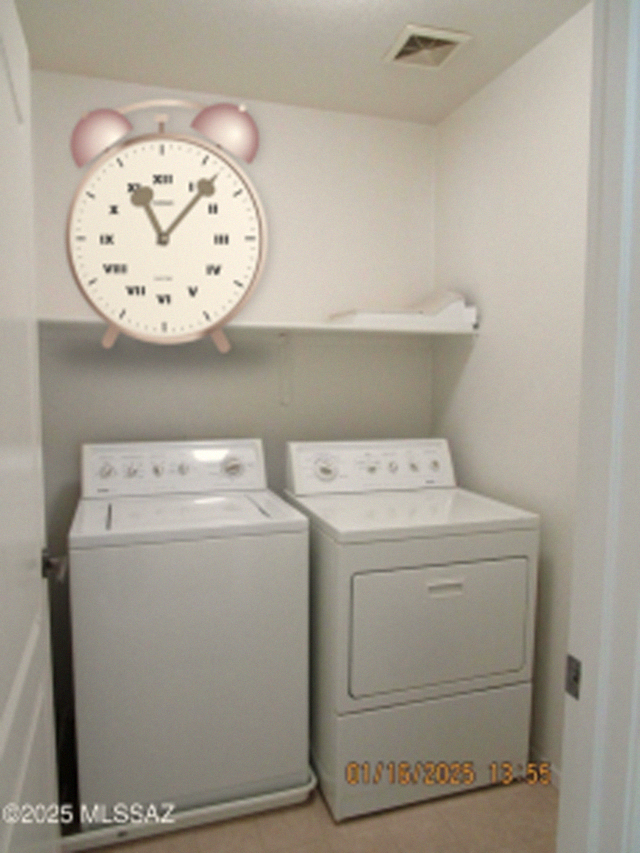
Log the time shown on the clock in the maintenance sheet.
11:07
